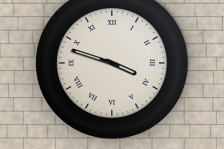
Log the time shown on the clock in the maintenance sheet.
3:48
